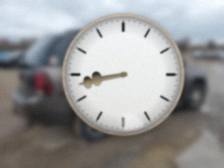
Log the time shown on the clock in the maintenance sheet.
8:43
